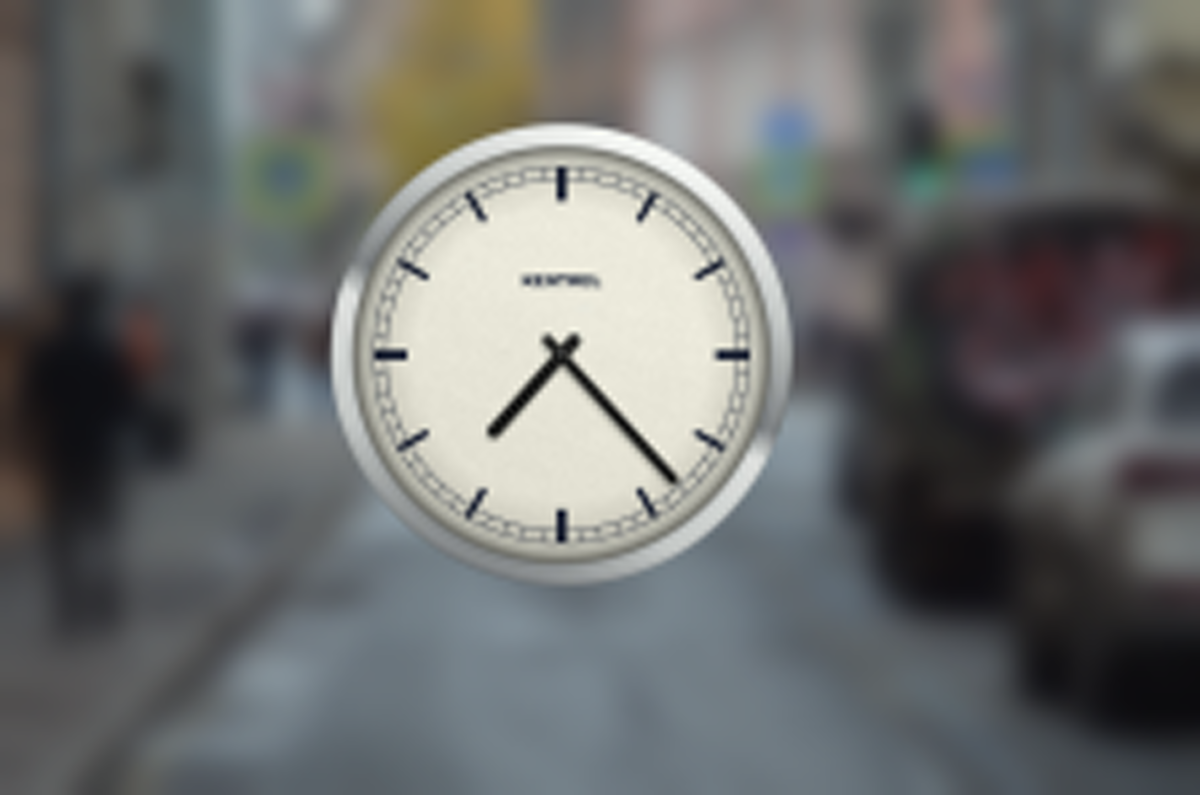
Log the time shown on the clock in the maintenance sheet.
7:23
